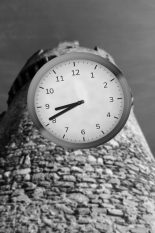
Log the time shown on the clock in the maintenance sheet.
8:41
